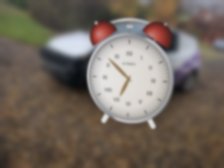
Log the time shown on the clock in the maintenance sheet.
6:52
